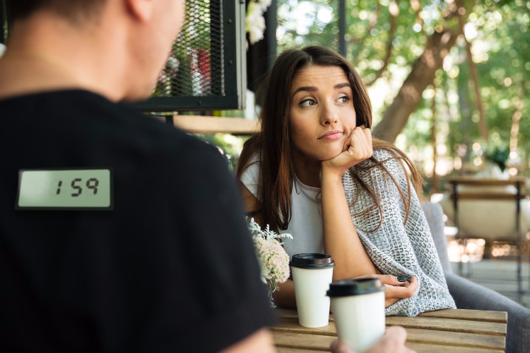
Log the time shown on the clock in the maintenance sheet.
1:59
